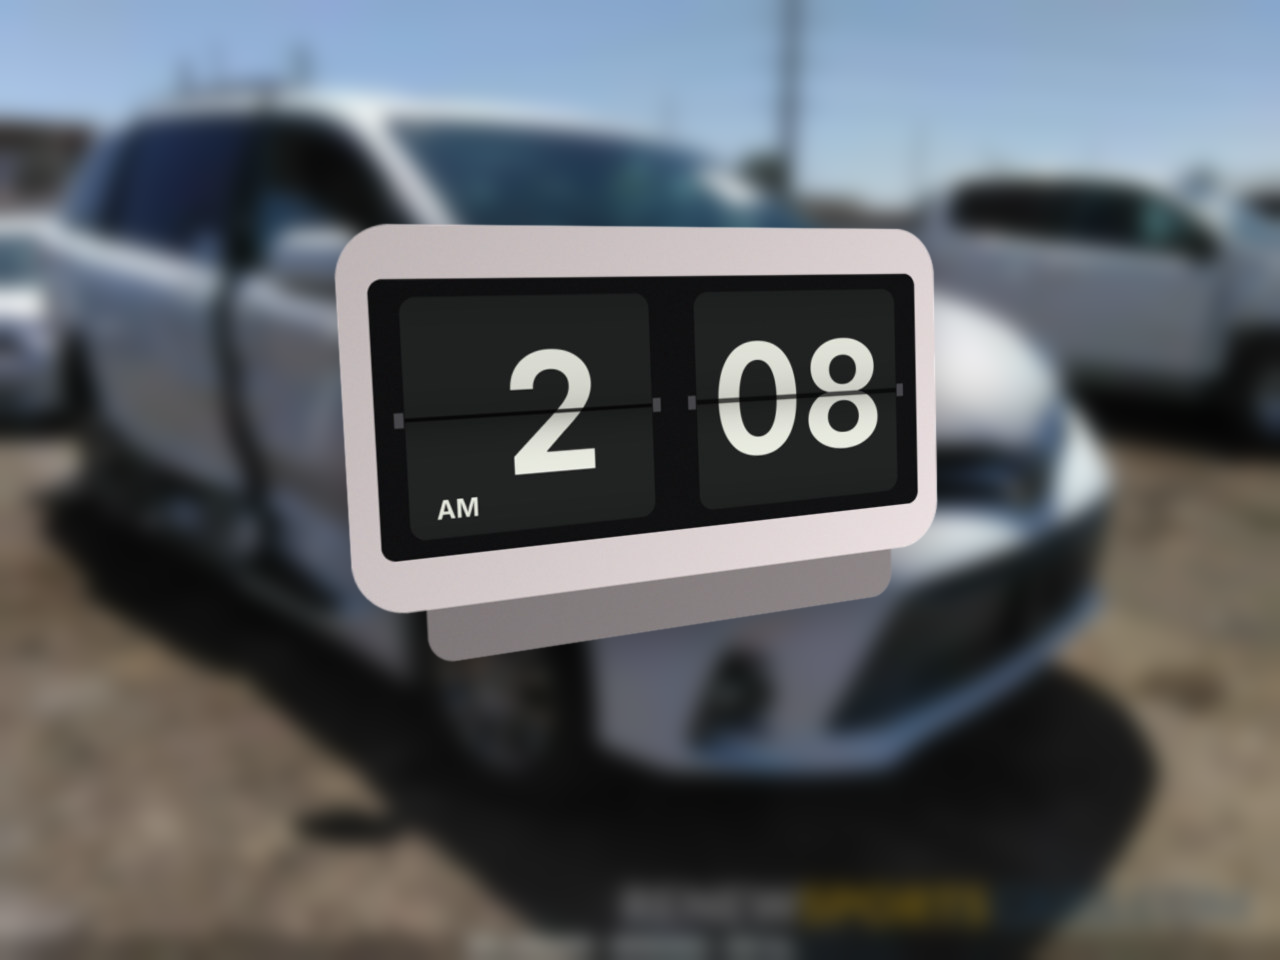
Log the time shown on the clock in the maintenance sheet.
2:08
